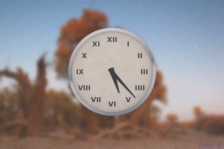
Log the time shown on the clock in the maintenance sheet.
5:23
